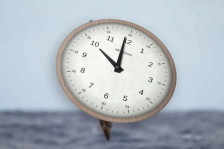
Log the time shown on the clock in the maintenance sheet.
9:59
